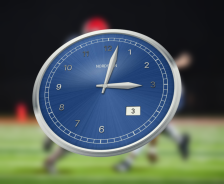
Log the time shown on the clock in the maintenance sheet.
3:02
